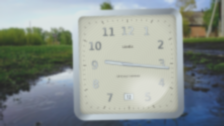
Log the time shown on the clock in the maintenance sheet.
9:16
